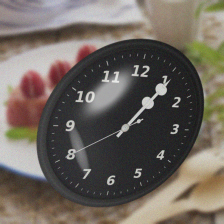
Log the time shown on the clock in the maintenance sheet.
1:05:40
